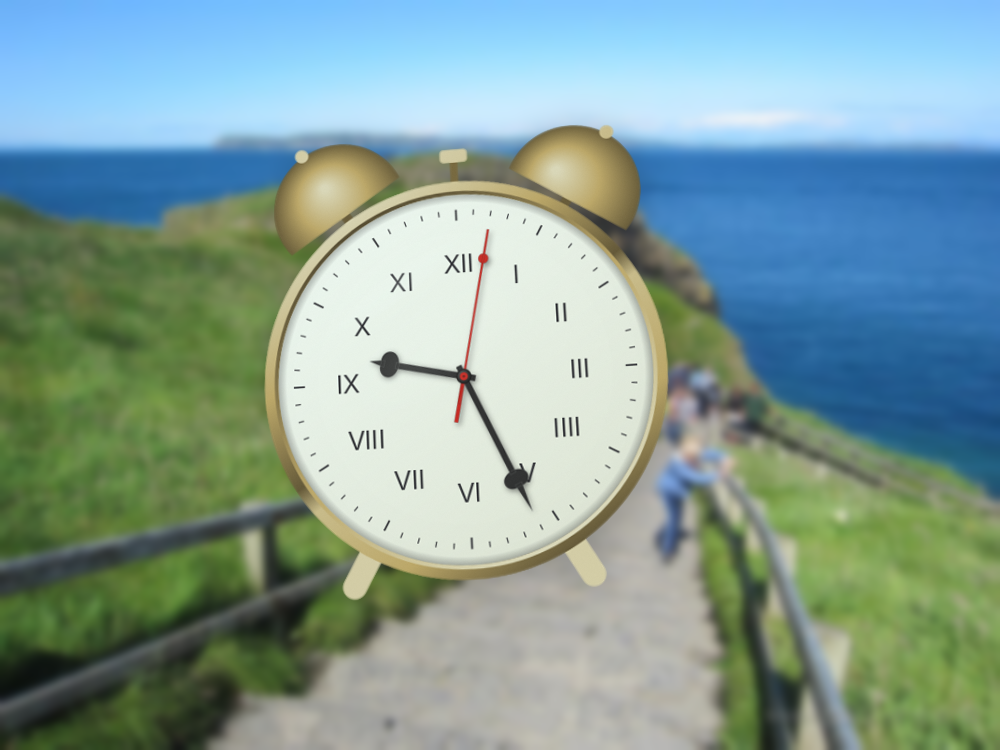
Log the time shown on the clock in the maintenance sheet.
9:26:02
